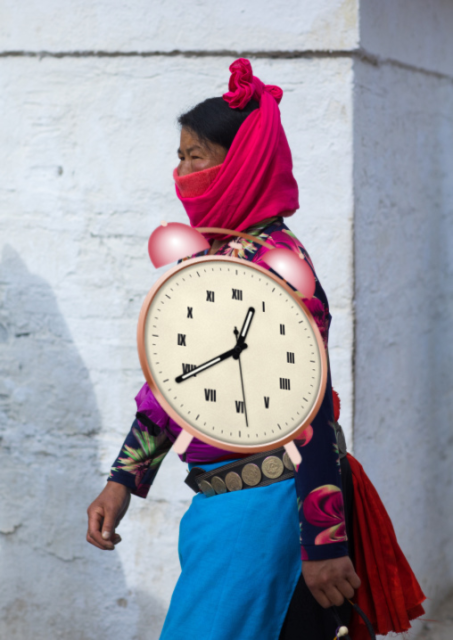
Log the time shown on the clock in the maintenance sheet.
12:39:29
